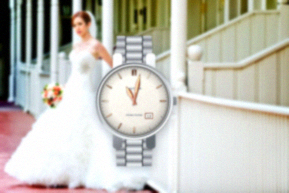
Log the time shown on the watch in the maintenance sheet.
11:02
